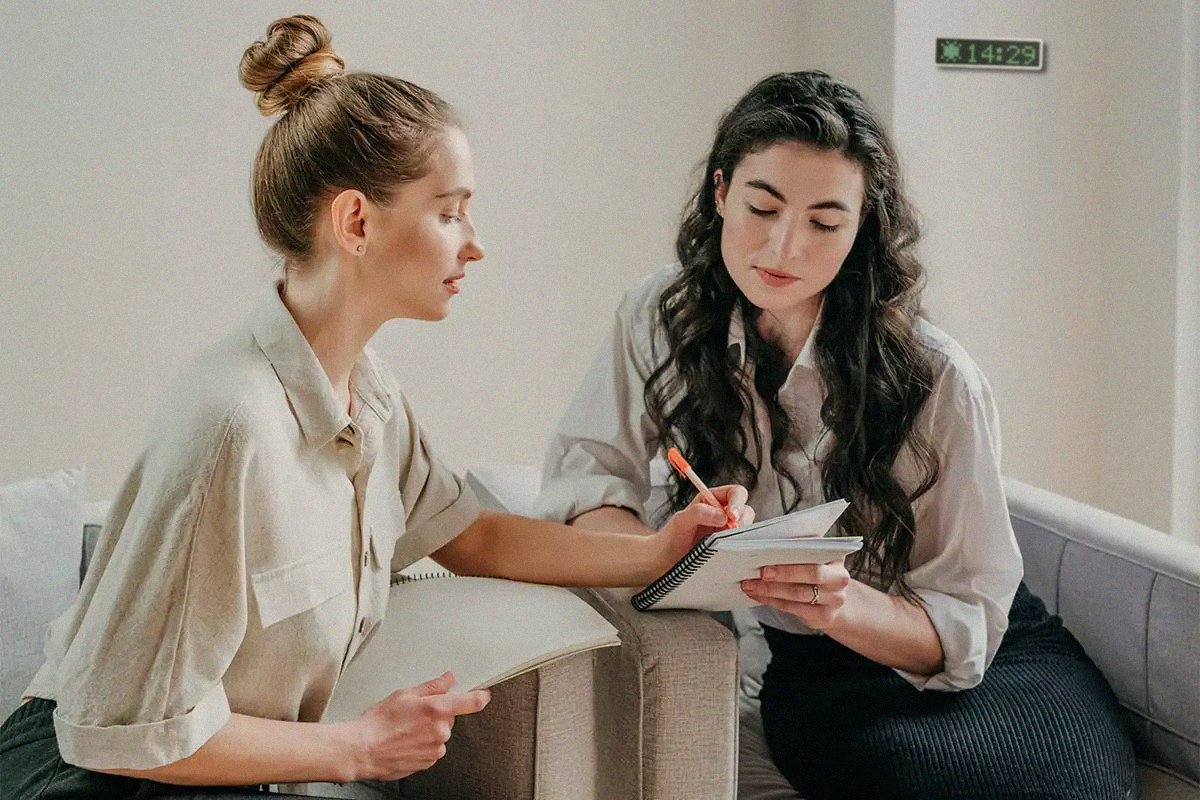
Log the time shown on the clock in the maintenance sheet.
14:29
